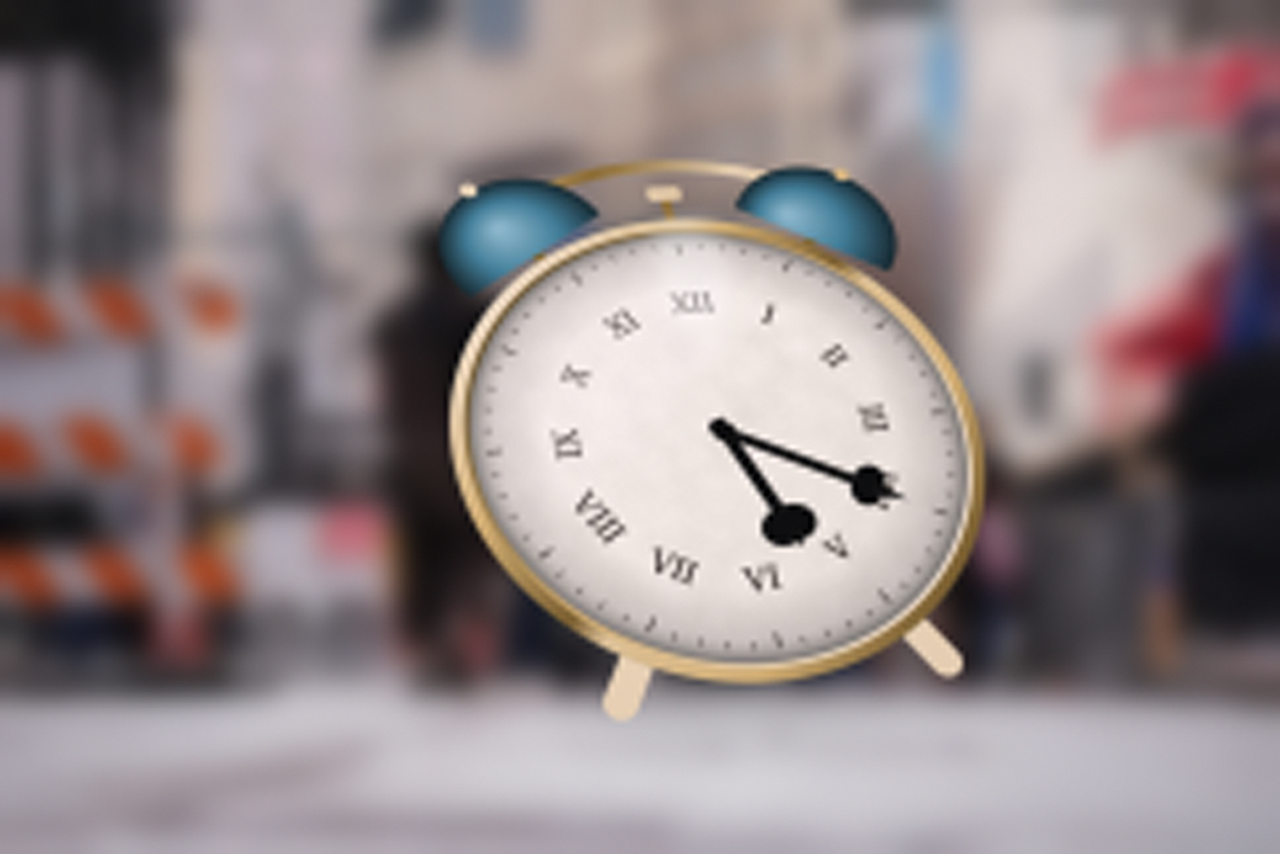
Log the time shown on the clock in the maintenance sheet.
5:20
